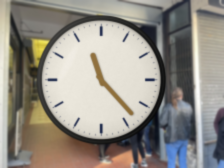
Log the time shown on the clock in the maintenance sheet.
11:23
